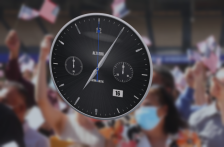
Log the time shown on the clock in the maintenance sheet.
7:05
